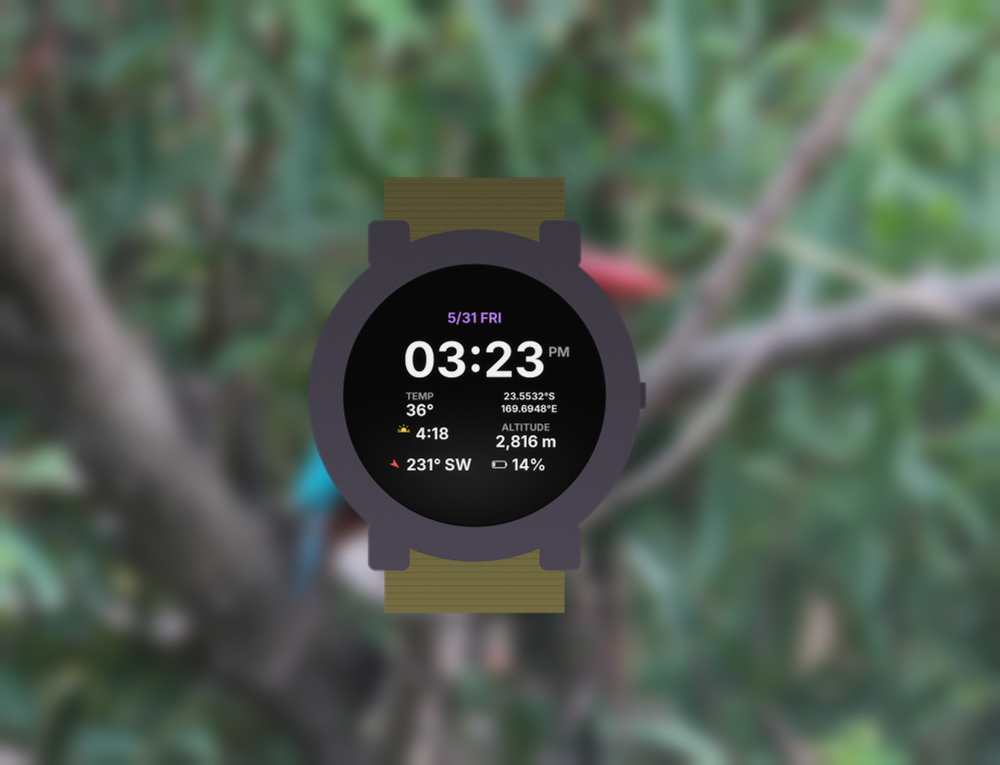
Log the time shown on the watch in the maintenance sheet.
3:23
